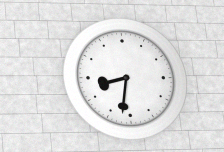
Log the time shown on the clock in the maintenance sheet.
8:32
